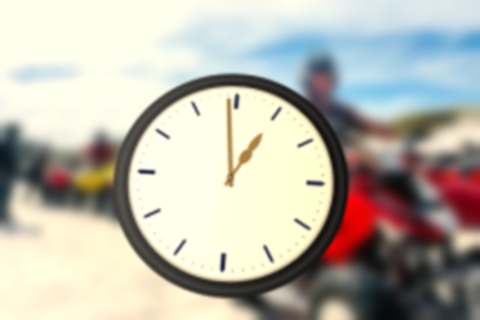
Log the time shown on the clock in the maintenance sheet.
12:59
